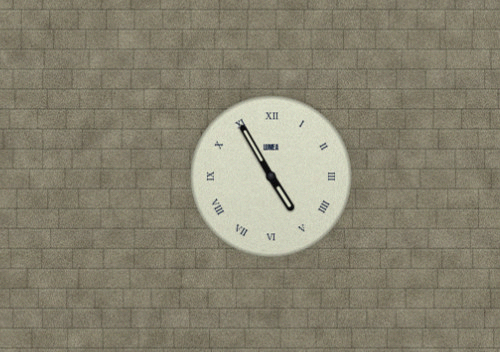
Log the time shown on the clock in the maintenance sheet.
4:55
